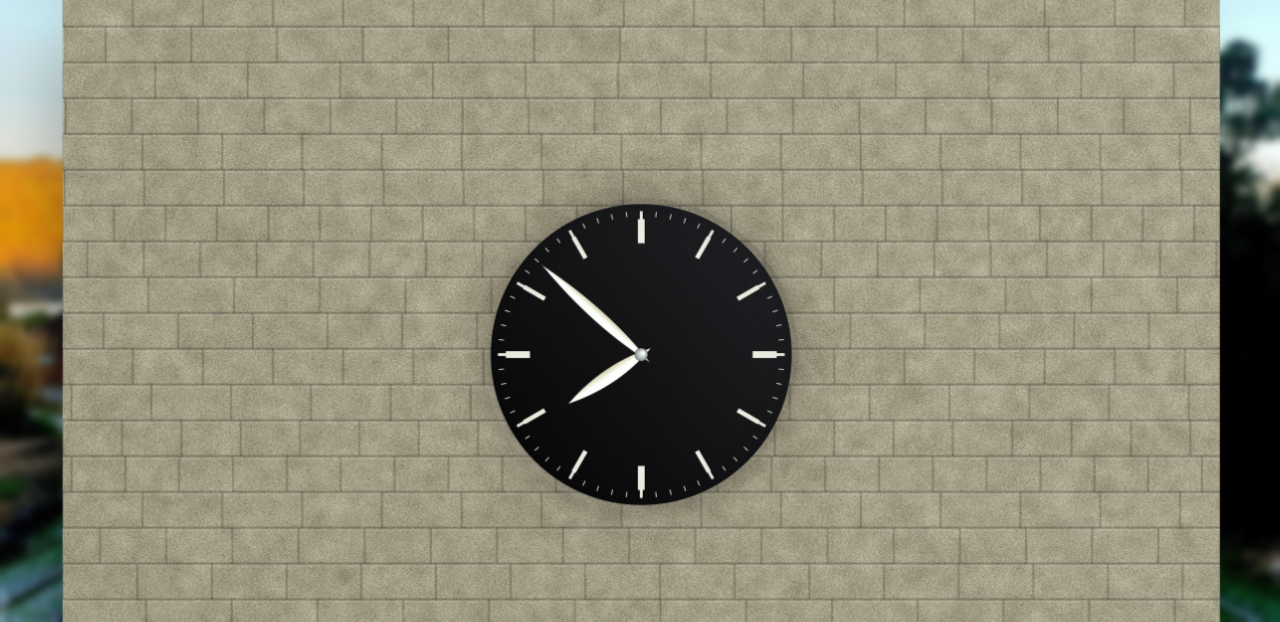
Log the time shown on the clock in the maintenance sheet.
7:52
